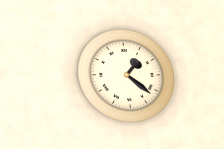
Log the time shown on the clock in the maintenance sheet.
1:22
